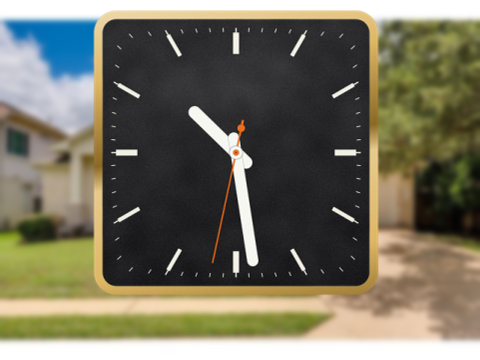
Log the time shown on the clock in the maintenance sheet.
10:28:32
